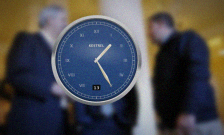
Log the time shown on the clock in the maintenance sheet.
1:25
